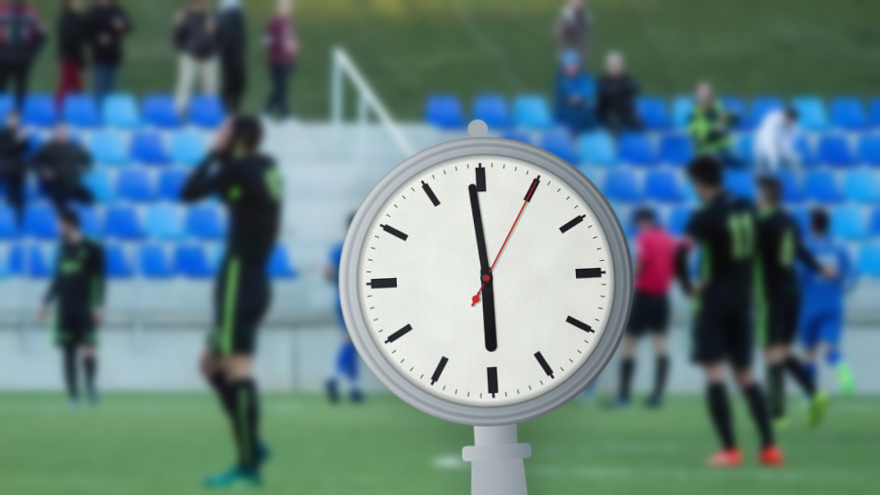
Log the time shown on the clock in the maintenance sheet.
5:59:05
